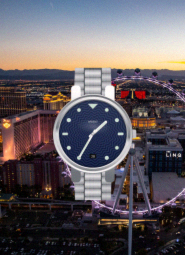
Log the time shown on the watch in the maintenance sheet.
1:35
